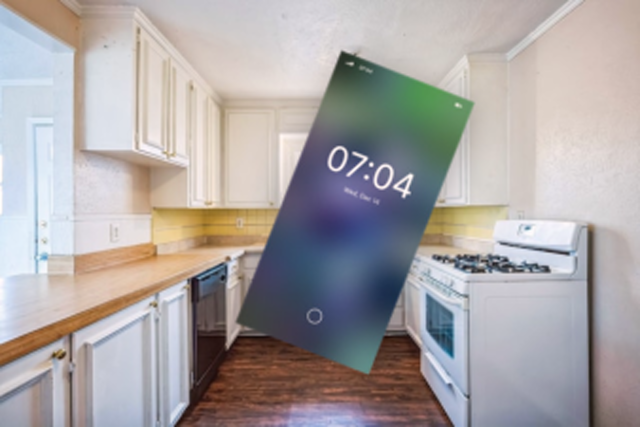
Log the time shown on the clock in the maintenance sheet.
7:04
